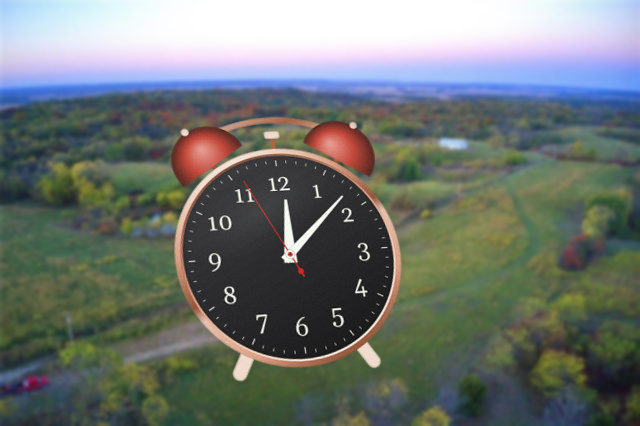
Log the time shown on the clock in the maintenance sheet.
12:07:56
